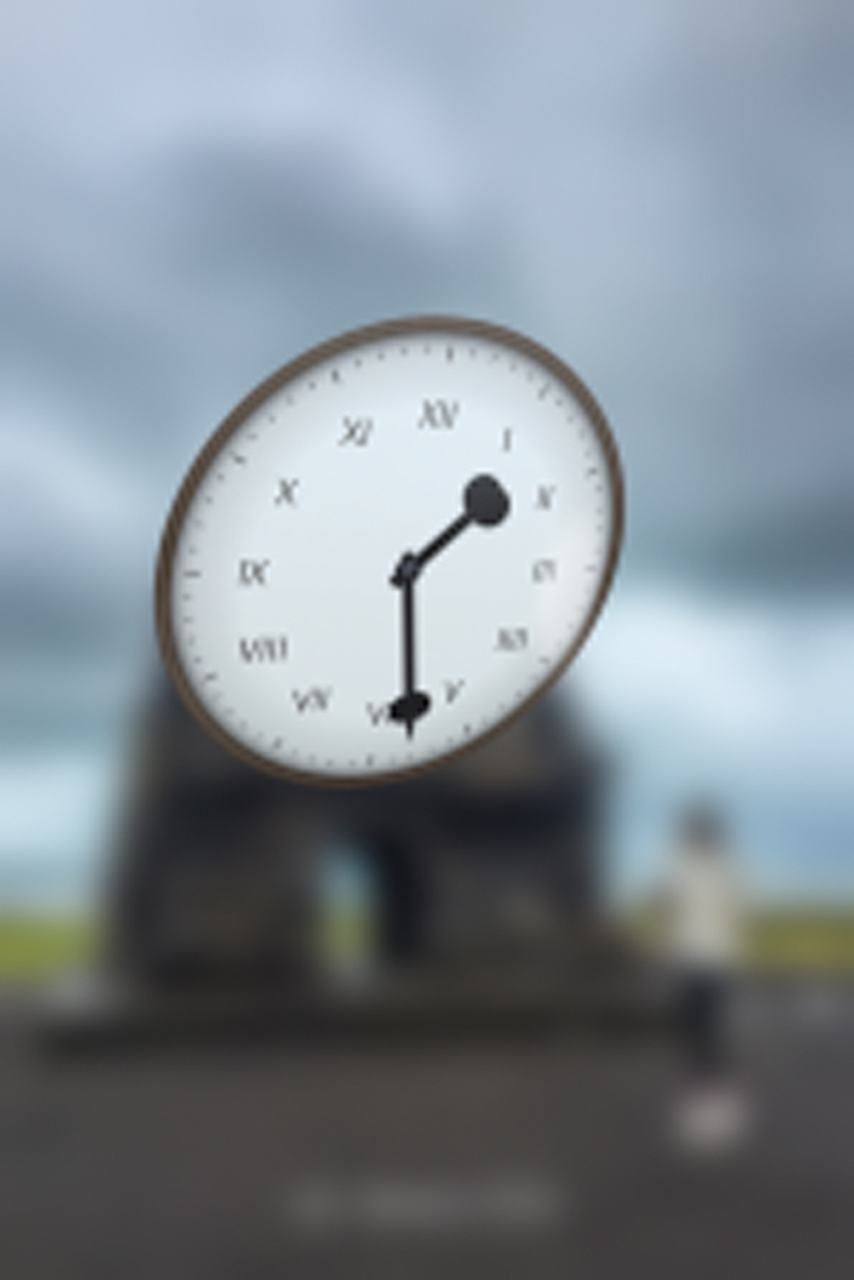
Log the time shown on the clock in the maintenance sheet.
1:28
